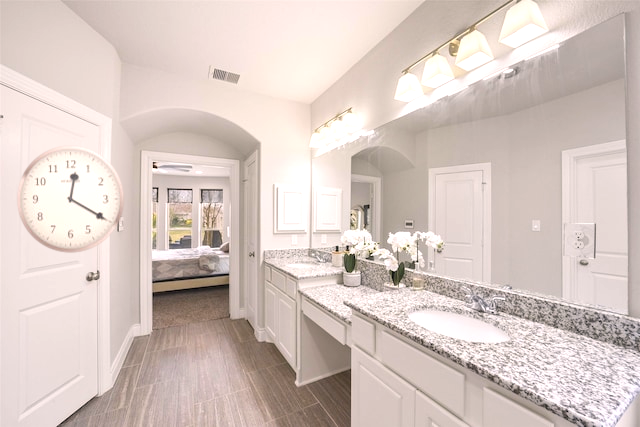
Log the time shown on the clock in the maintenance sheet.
12:20
